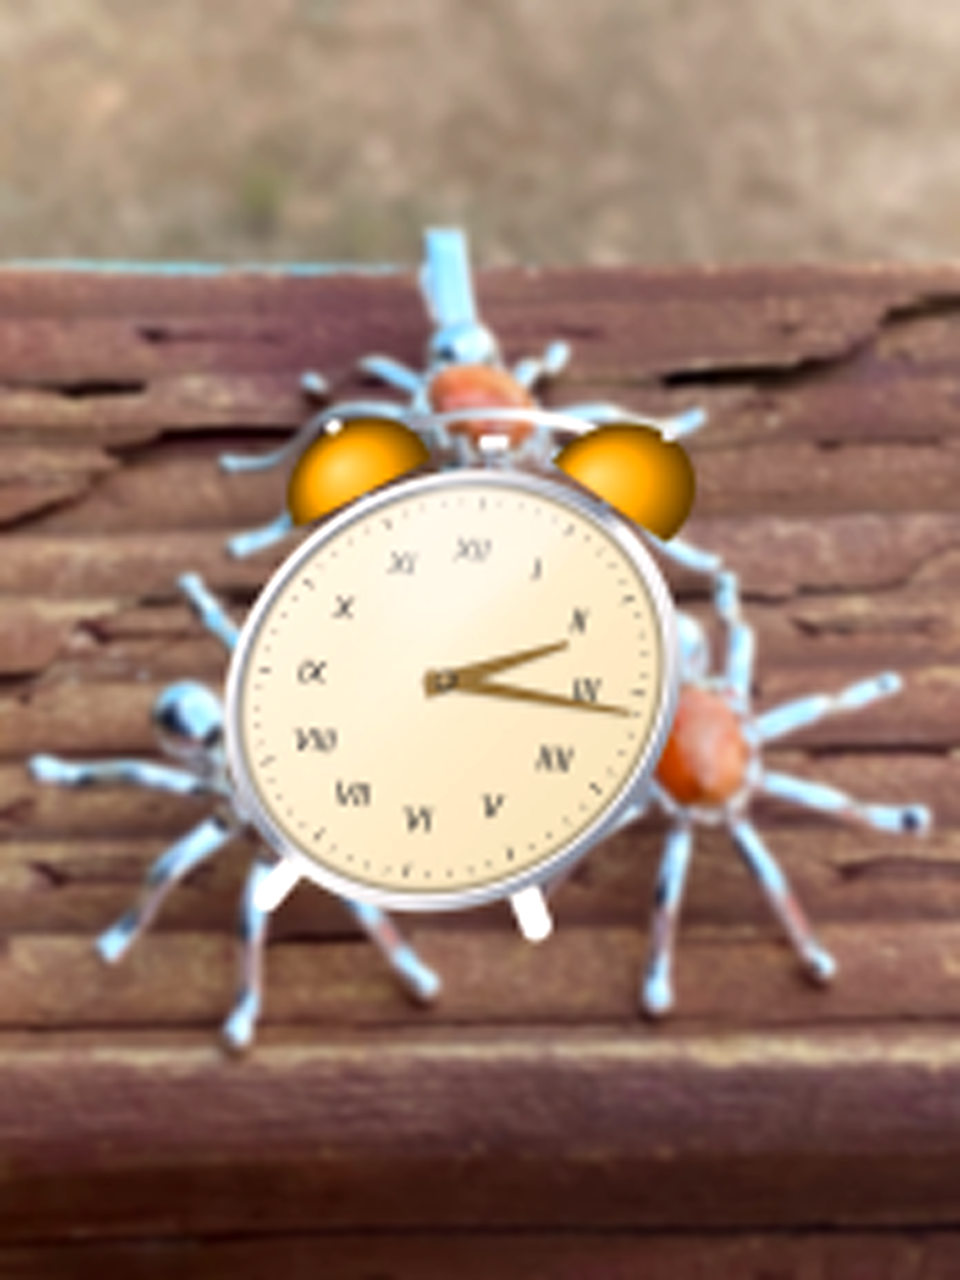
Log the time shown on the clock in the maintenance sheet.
2:16
